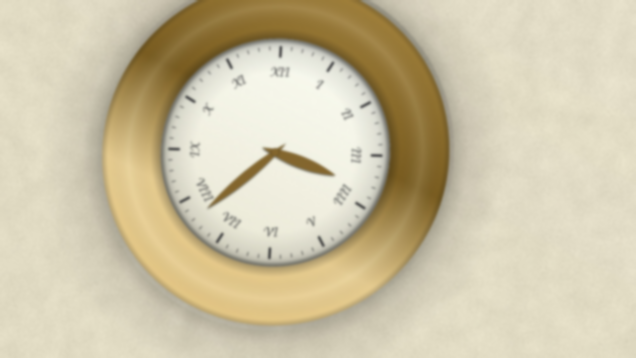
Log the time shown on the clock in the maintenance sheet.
3:38
